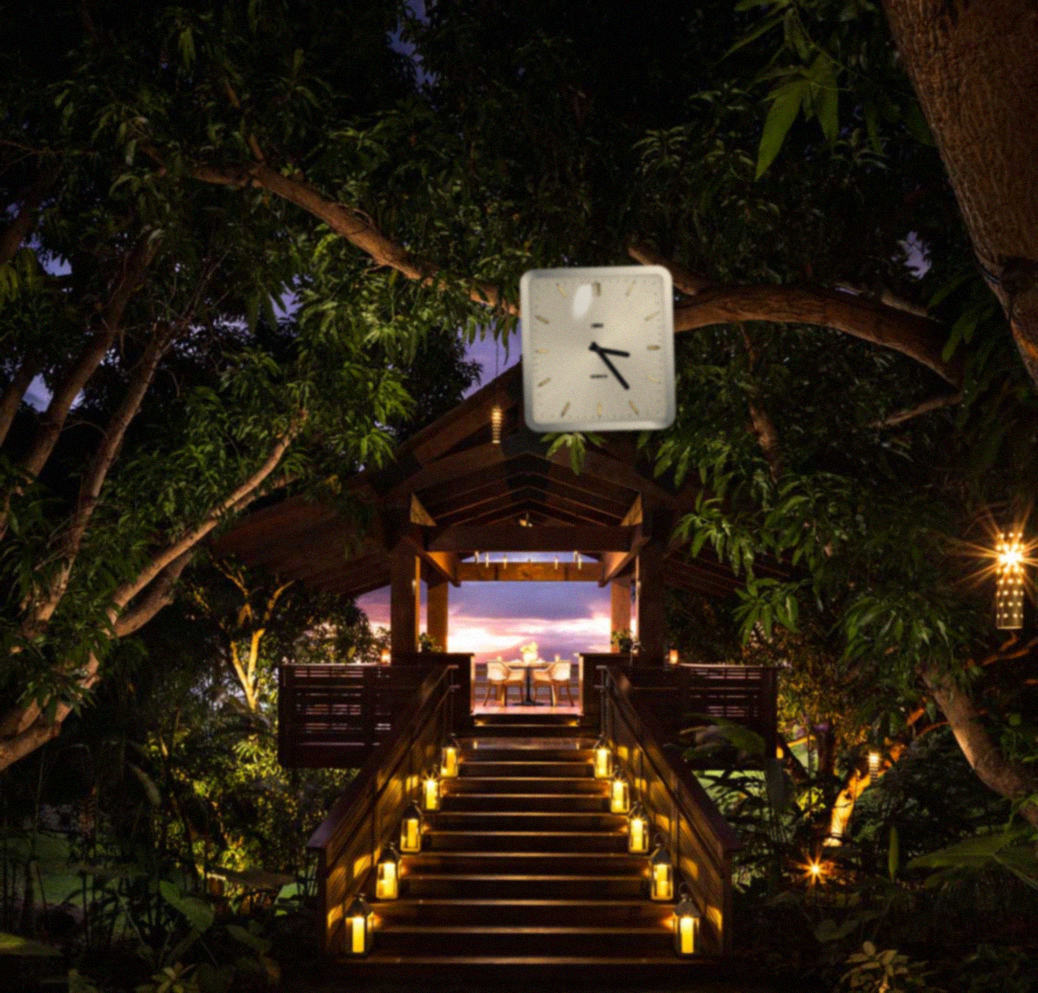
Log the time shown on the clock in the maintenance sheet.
3:24
